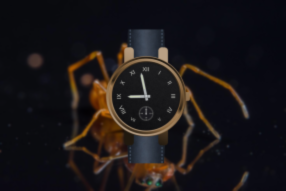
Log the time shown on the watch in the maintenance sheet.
8:58
